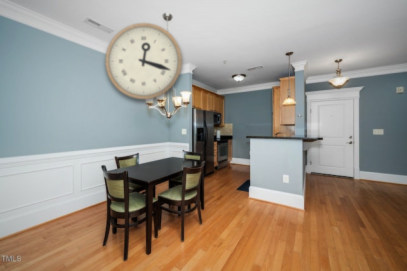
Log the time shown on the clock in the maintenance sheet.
12:18
